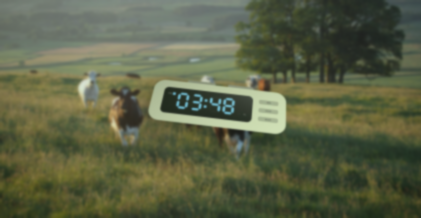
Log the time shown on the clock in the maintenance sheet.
3:48
